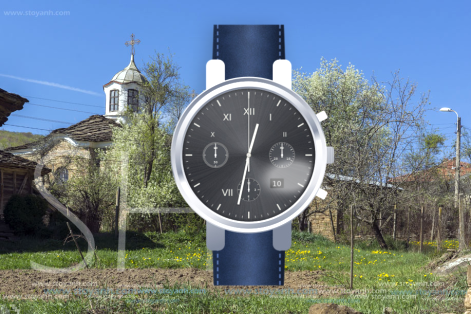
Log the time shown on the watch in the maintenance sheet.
12:32
